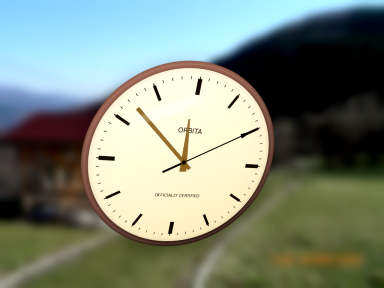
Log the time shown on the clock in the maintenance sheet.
11:52:10
